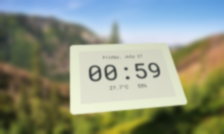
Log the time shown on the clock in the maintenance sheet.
0:59
